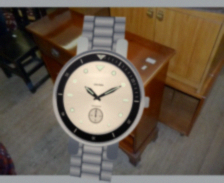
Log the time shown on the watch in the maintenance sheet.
10:10
